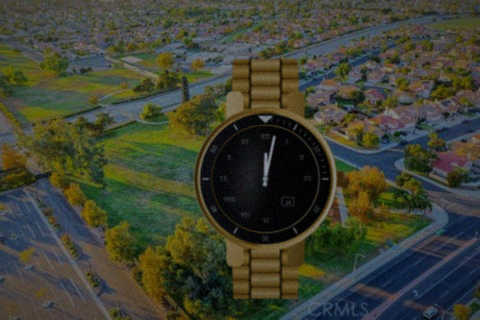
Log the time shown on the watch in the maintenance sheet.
12:02
